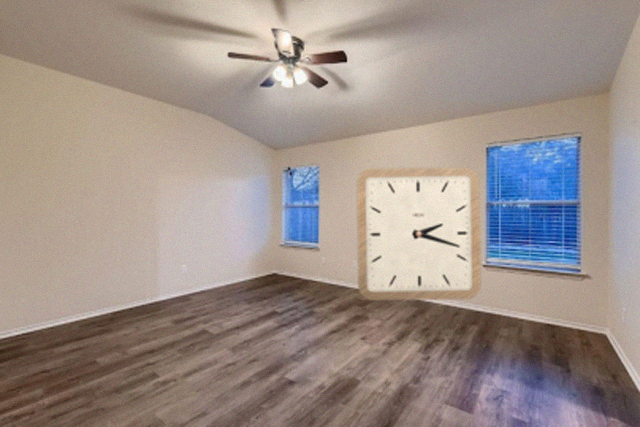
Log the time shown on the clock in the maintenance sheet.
2:18
